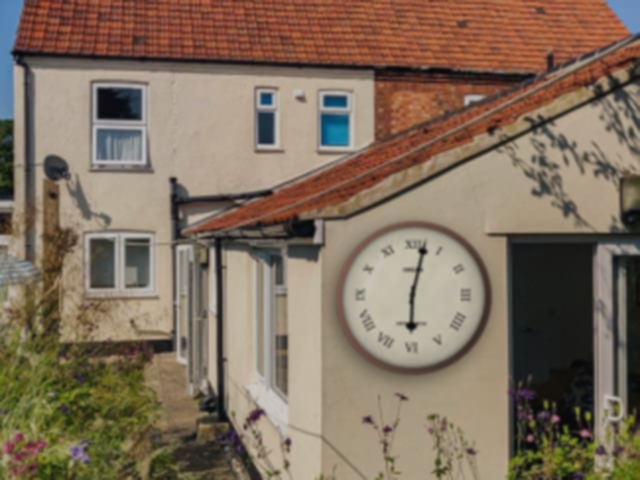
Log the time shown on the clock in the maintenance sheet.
6:02
